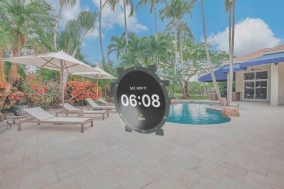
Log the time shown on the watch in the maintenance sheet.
6:08
